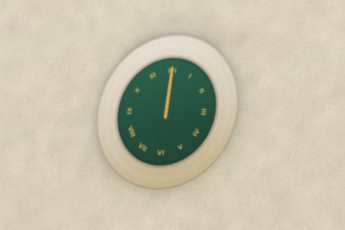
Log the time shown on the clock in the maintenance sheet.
12:00
